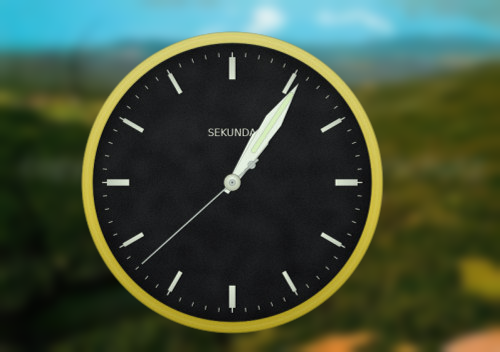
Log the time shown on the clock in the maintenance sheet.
1:05:38
